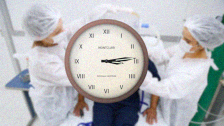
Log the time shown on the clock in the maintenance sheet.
3:14
